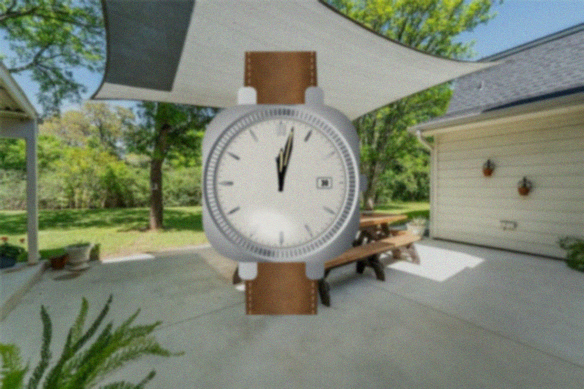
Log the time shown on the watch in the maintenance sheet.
12:02
